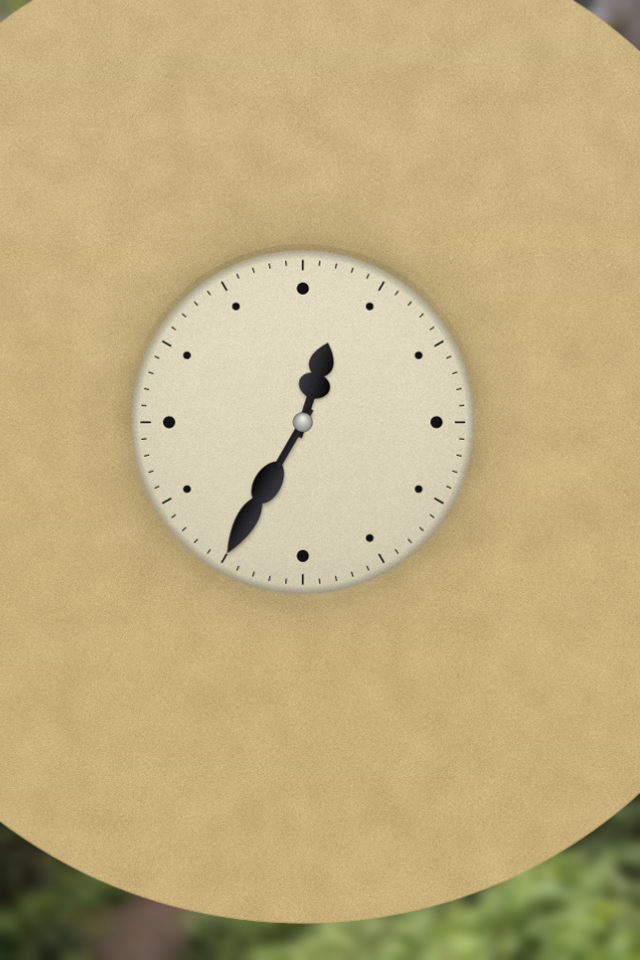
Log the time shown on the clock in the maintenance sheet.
12:35
